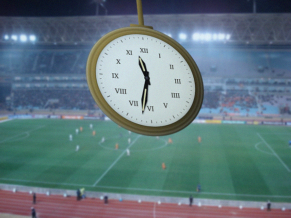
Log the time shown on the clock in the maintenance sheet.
11:32
